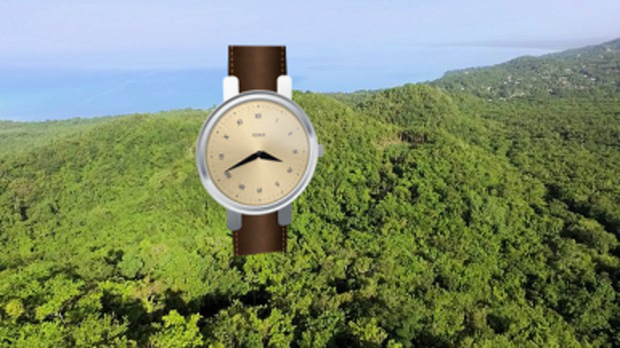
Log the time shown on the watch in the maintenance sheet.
3:41
